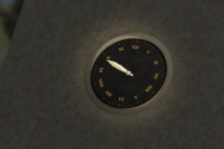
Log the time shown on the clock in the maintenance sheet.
9:49
